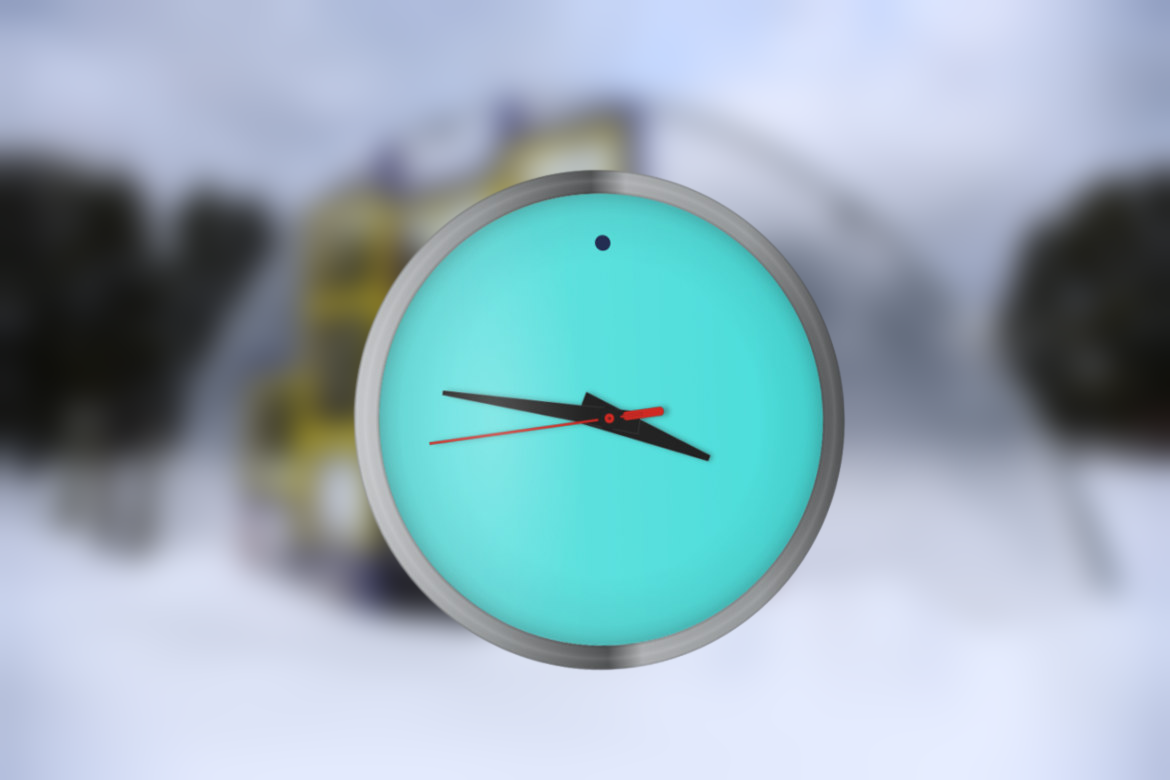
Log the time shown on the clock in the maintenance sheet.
3:46:44
